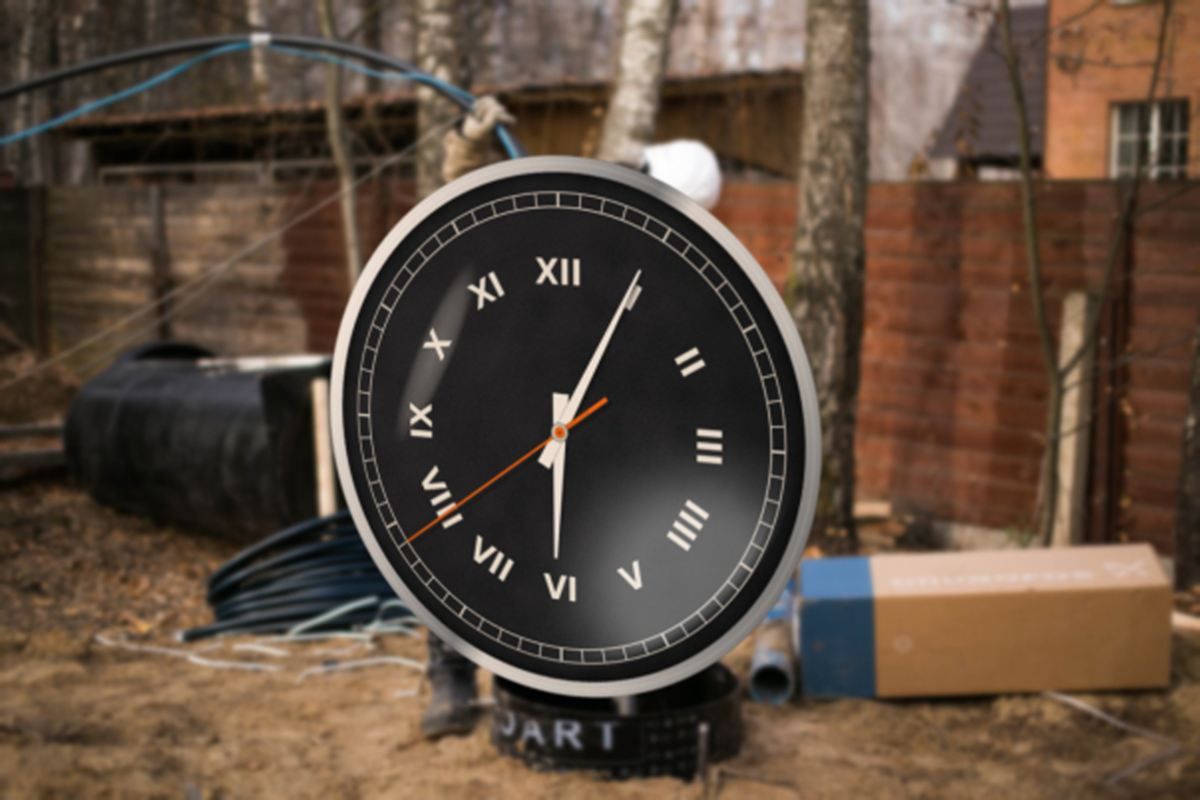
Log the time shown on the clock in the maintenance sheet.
6:04:39
